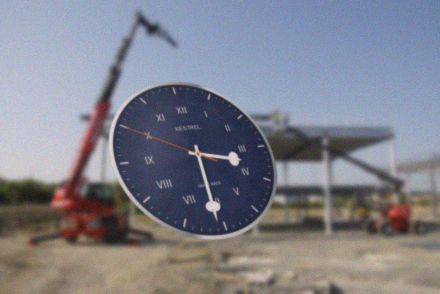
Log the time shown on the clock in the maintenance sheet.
3:30:50
